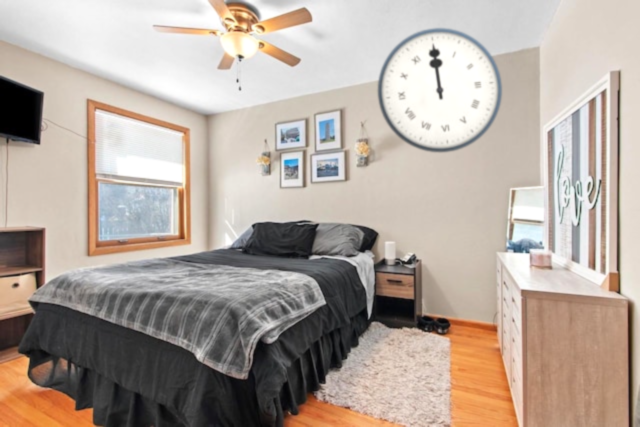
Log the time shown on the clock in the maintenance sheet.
12:00
